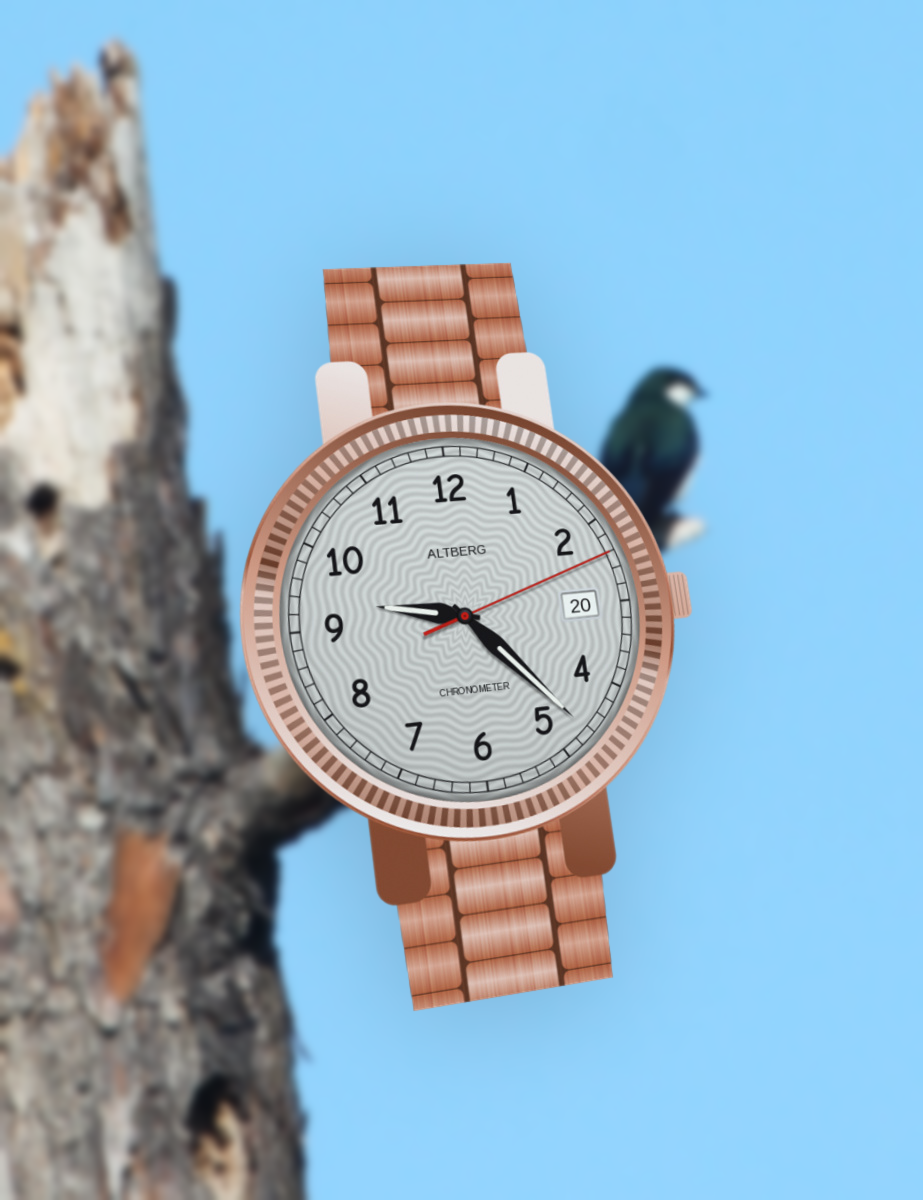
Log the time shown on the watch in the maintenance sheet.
9:23:12
